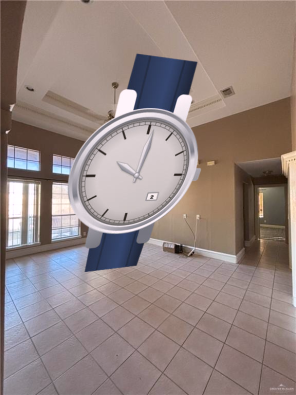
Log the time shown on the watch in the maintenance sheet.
10:01
